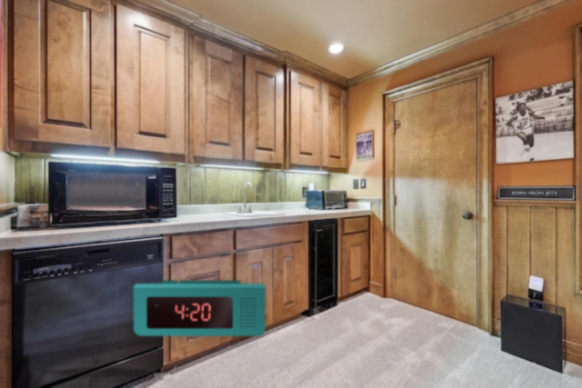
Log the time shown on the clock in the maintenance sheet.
4:20
